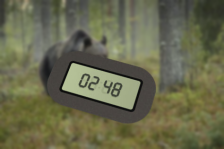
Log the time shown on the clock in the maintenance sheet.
2:48
